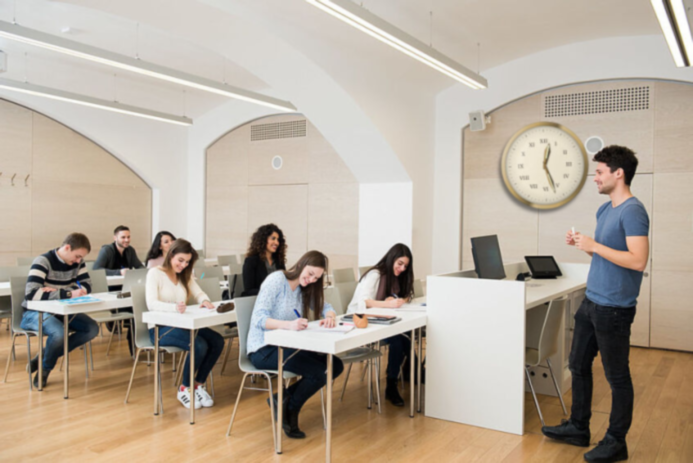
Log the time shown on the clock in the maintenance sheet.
12:27
